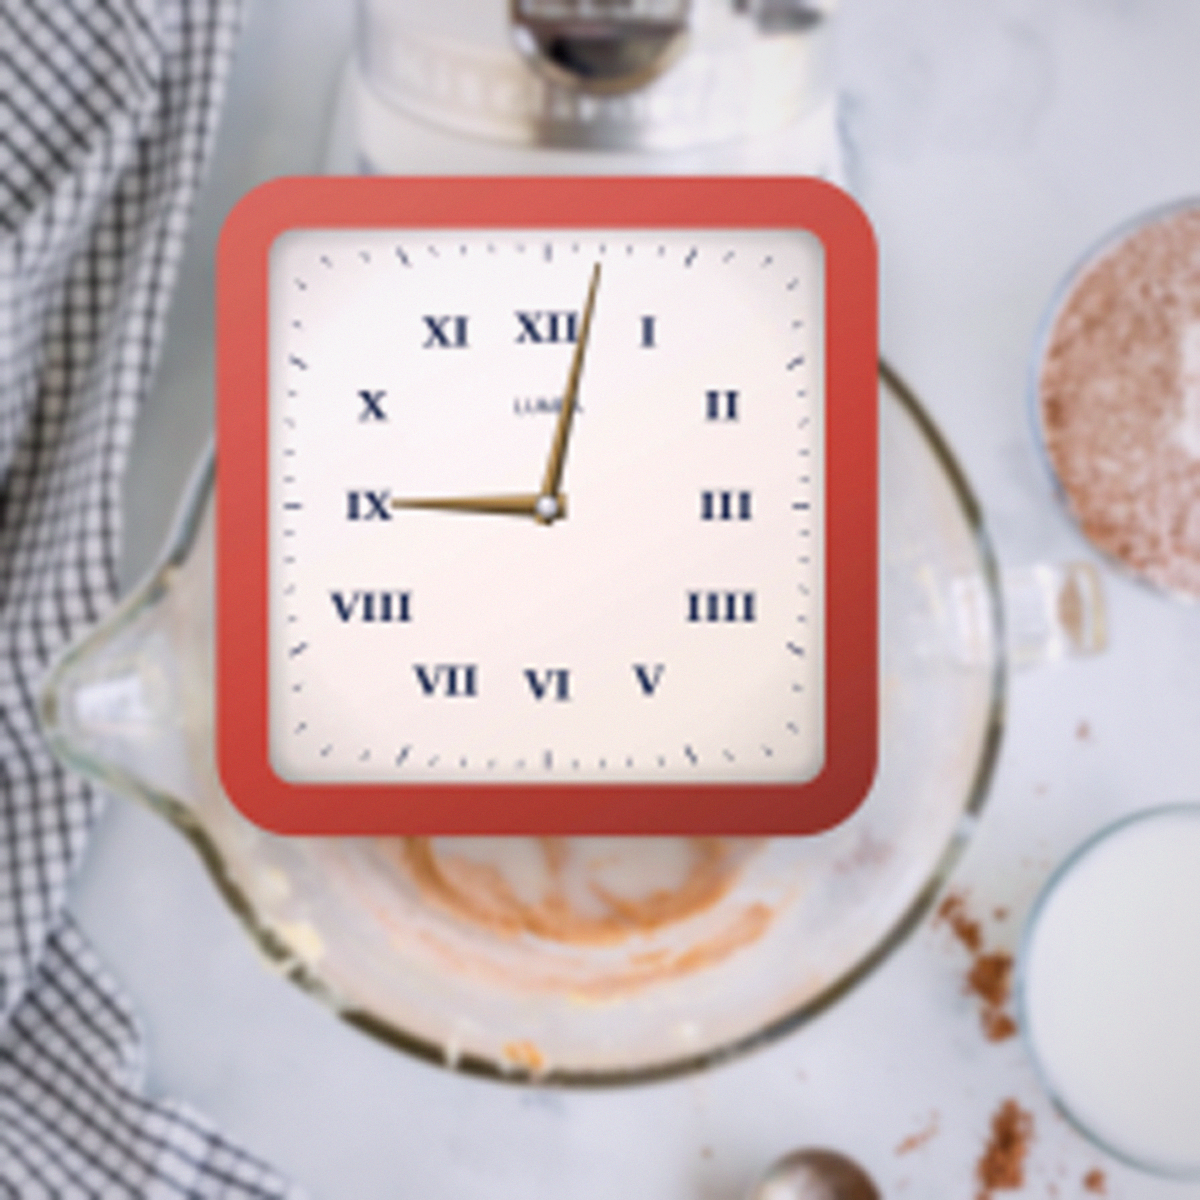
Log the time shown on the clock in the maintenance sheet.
9:02
